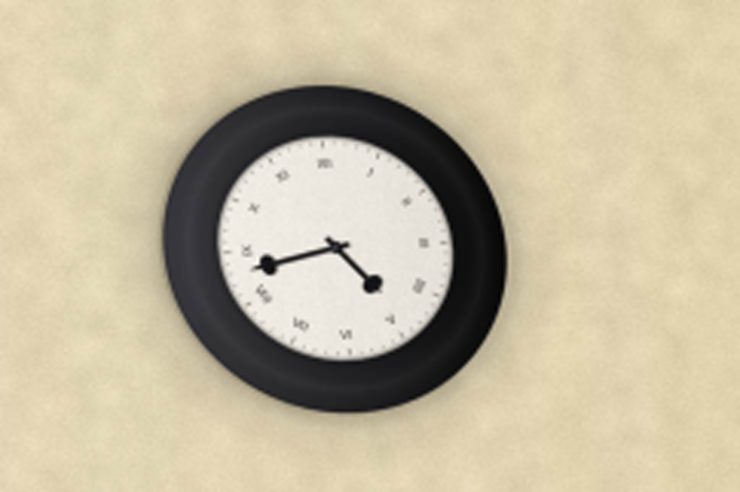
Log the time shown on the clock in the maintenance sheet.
4:43
